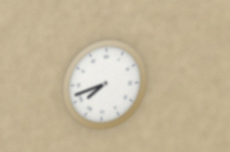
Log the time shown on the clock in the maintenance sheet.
7:42
